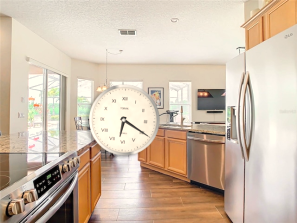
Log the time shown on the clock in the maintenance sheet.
6:20
